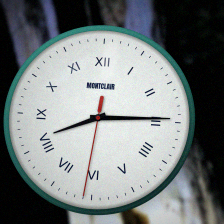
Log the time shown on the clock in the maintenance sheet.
8:14:31
